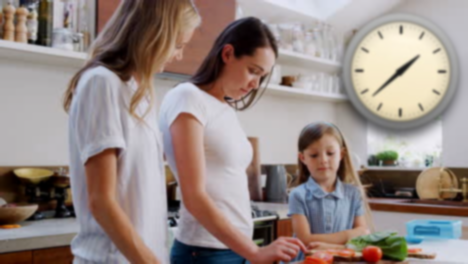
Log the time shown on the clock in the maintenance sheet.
1:38
